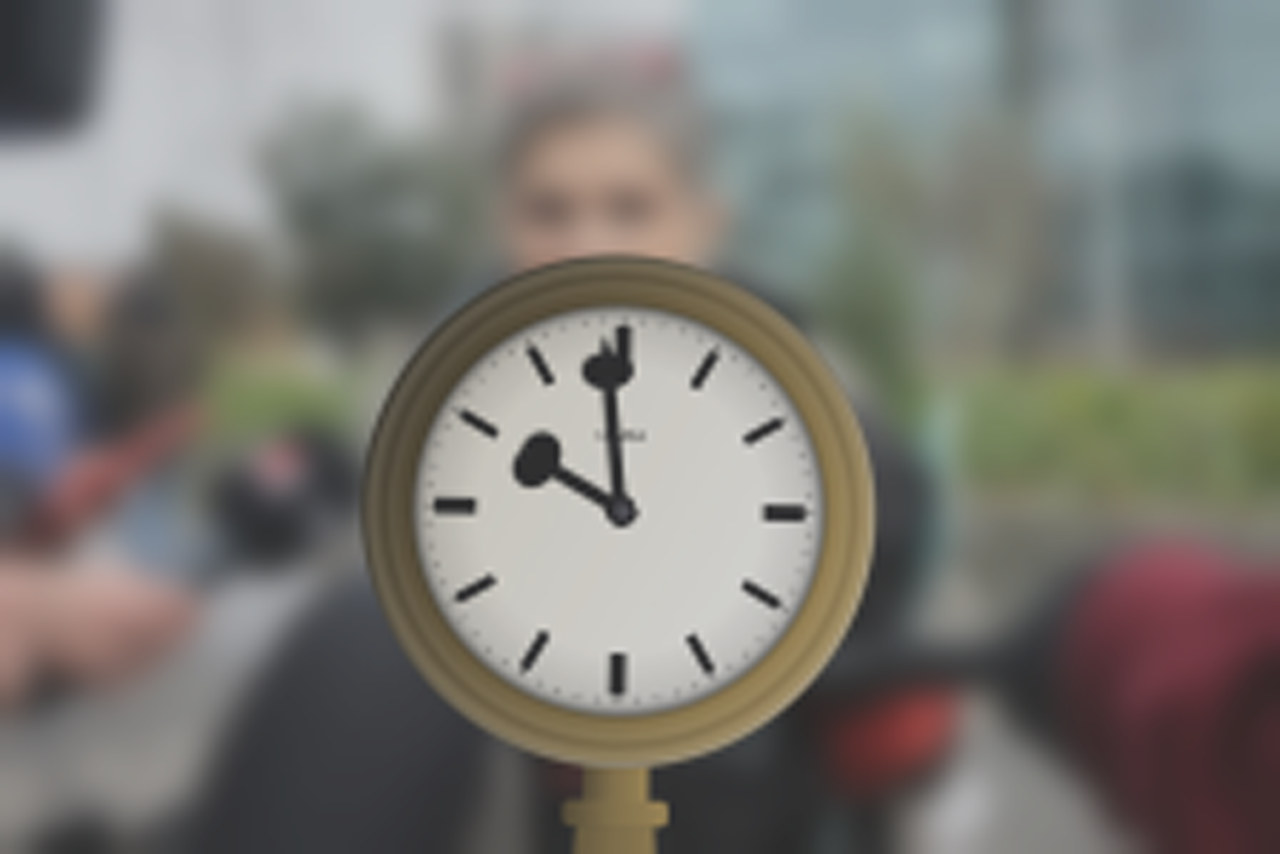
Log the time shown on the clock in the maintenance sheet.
9:59
